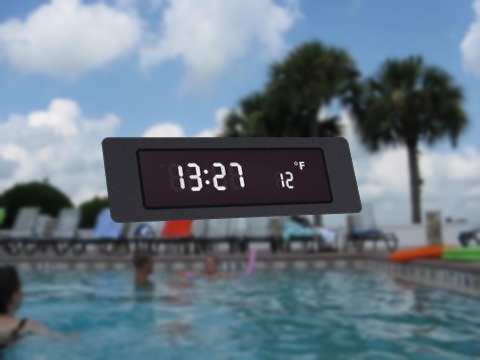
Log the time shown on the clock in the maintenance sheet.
13:27
